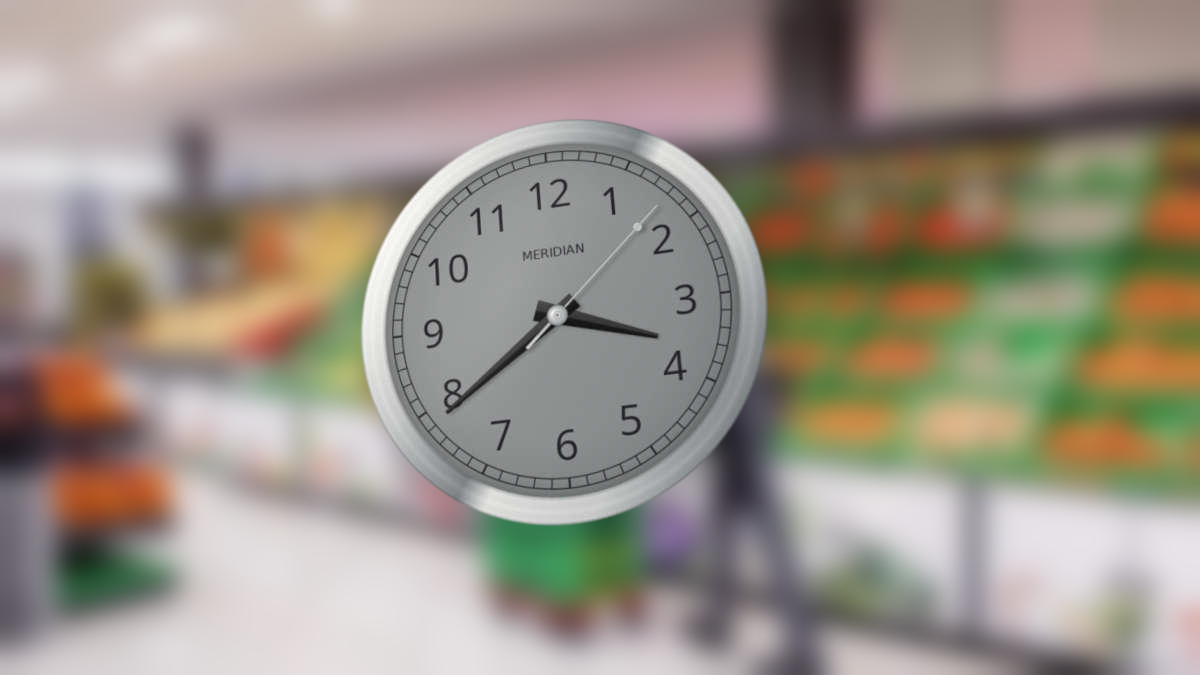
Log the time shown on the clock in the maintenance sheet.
3:39:08
